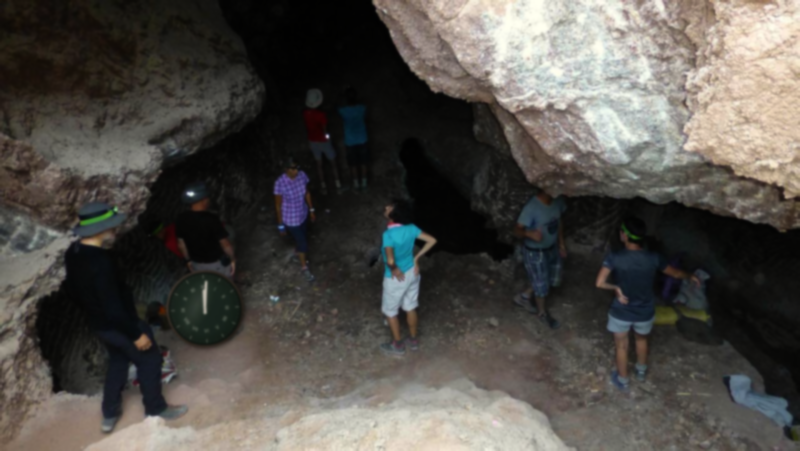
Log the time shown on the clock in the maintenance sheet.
12:01
